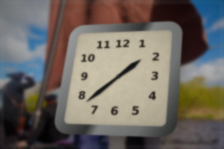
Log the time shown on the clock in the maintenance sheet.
1:38
